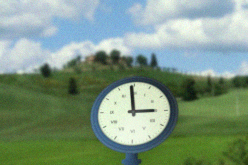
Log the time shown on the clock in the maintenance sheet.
2:59
